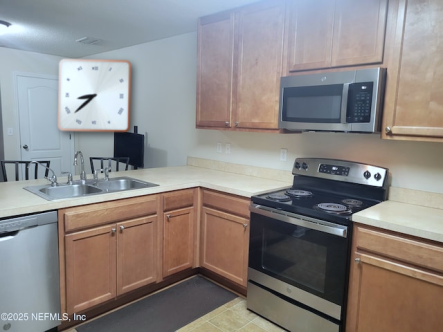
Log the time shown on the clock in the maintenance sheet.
8:38
